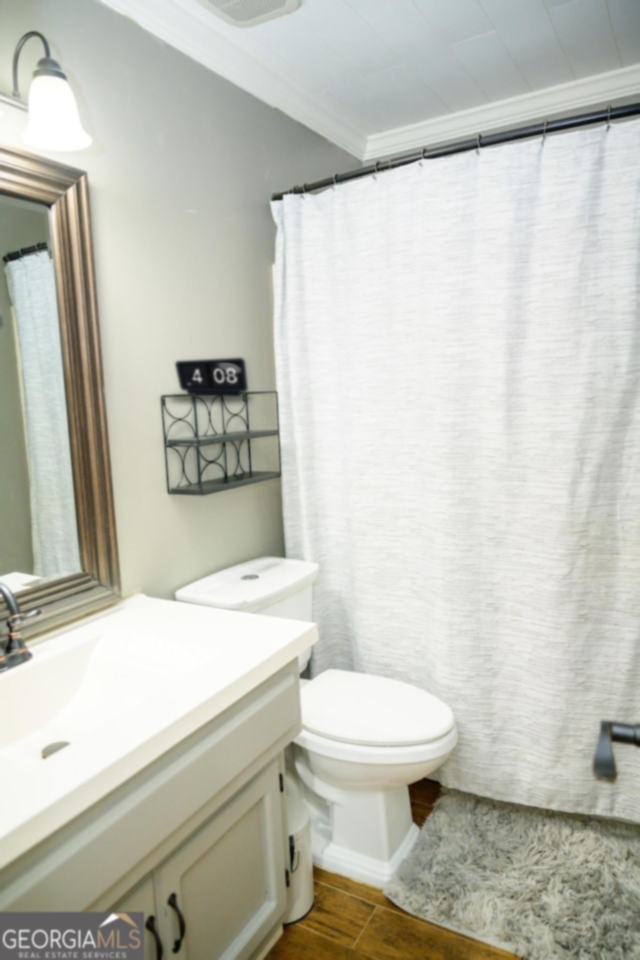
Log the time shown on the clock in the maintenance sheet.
4:08
